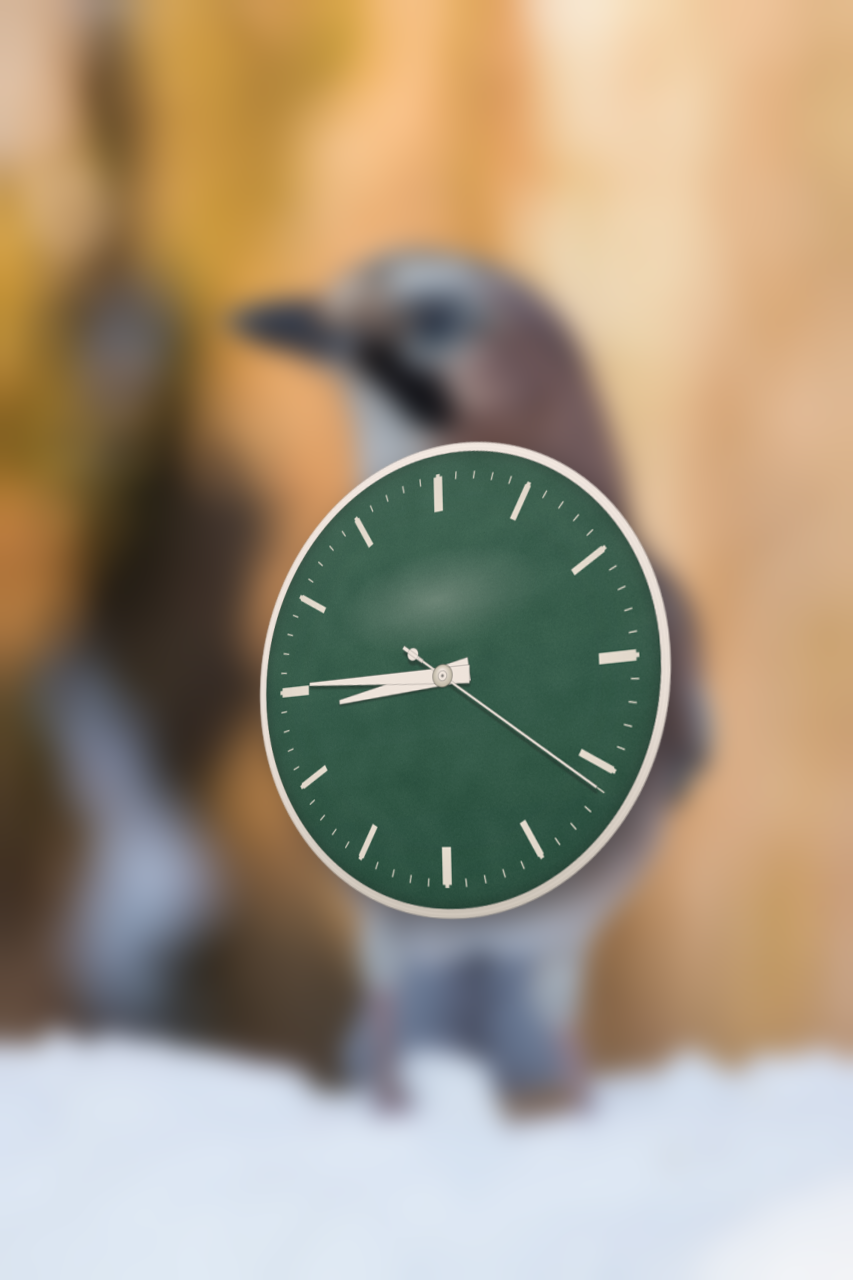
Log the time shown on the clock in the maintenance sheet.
8:45:21
